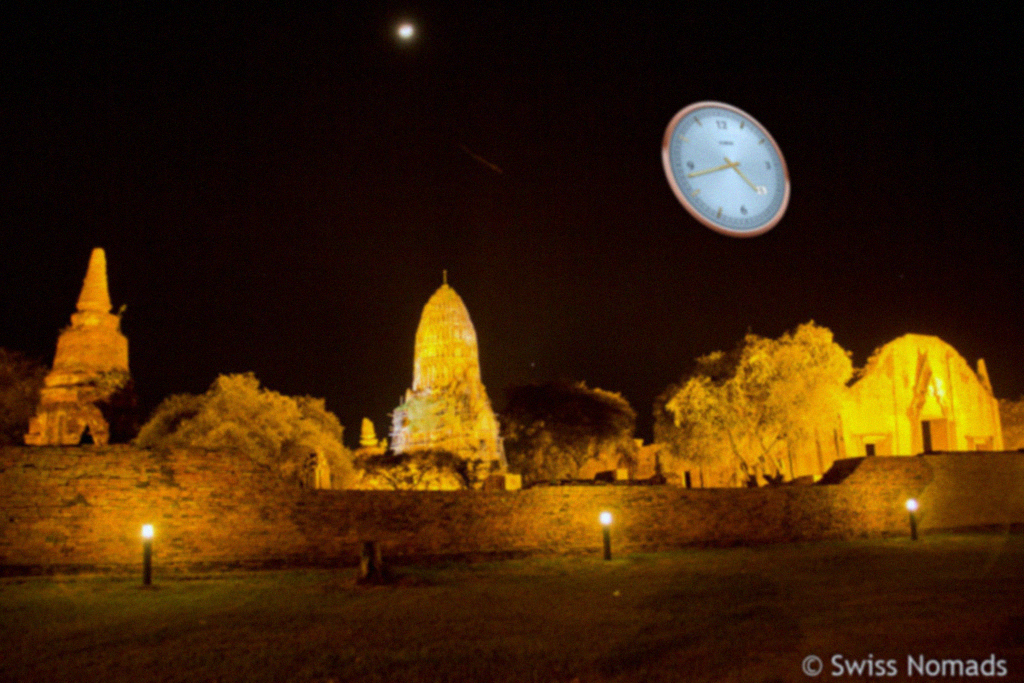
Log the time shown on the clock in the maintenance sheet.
4:43
